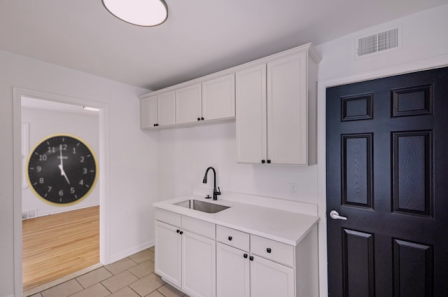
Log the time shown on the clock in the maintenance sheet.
4:59
